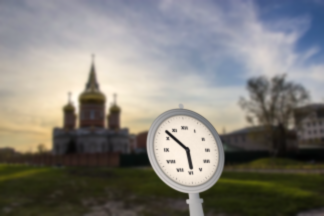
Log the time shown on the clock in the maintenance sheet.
5:52
